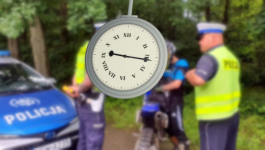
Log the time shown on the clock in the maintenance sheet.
9:16
